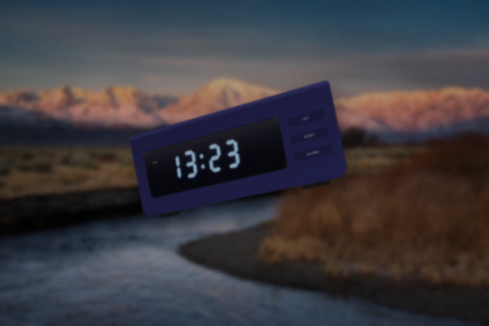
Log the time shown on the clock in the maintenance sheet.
13:23
